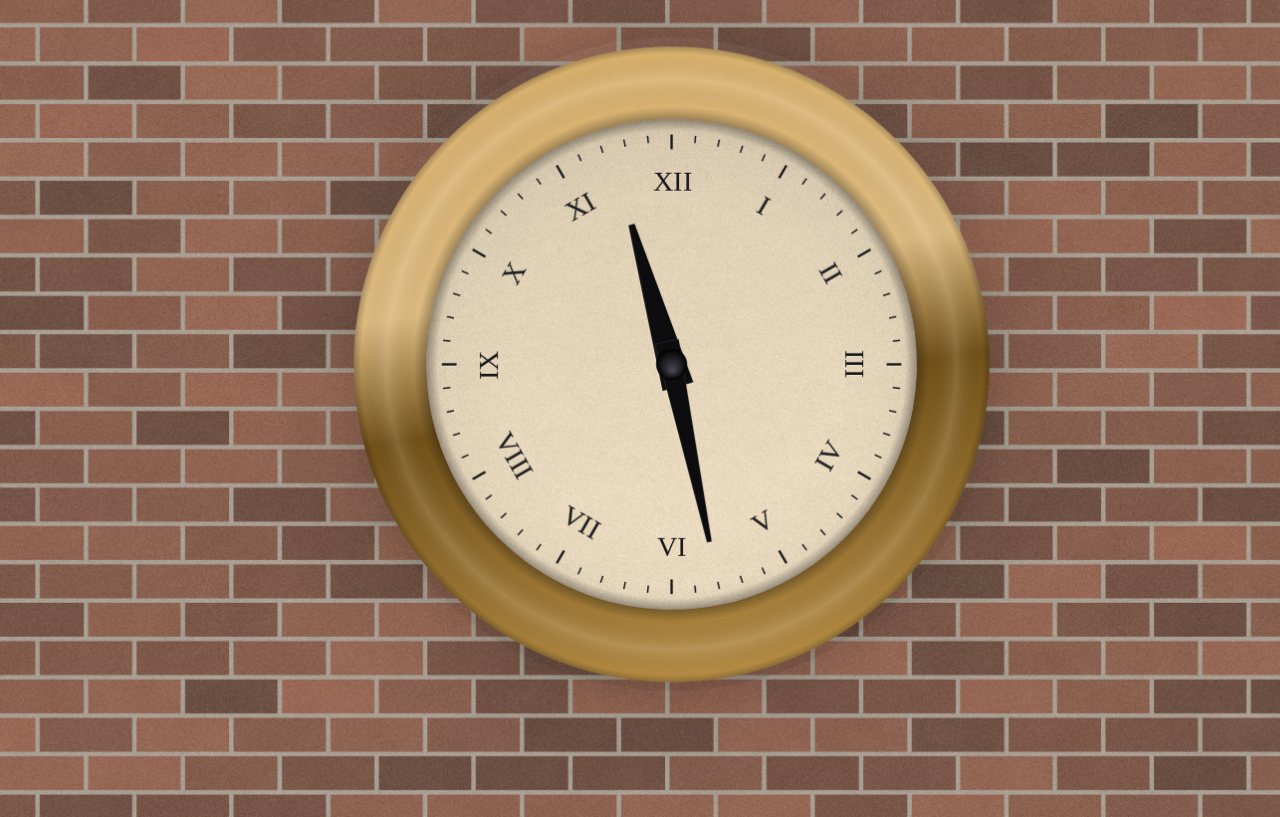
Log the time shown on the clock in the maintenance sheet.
11:28
